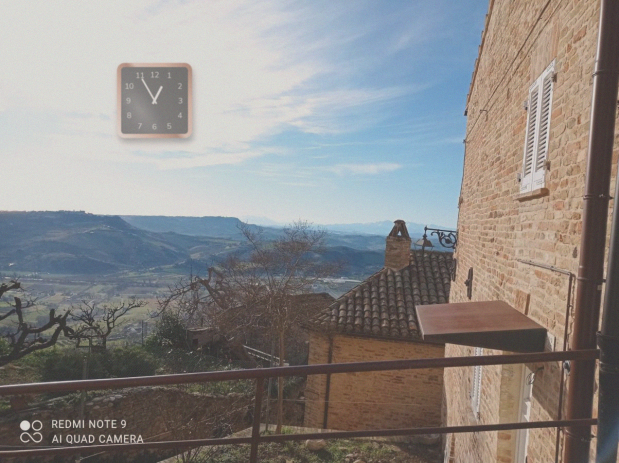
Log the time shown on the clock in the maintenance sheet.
12:55
